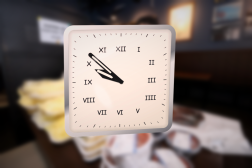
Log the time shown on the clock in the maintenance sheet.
9:52
